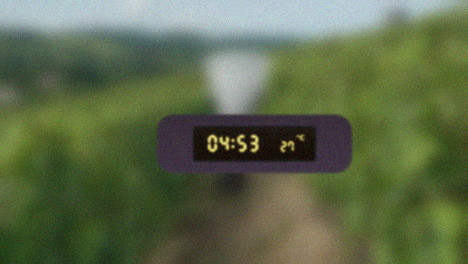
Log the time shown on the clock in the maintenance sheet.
4:53
